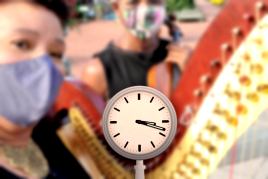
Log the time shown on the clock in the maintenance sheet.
3:18
